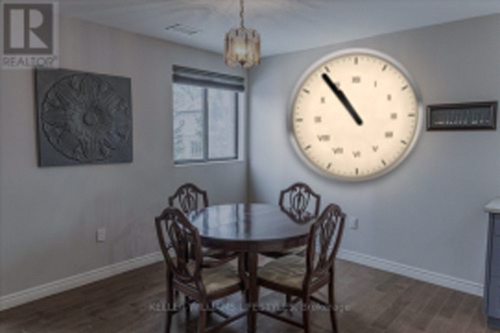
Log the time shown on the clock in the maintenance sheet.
10:54
